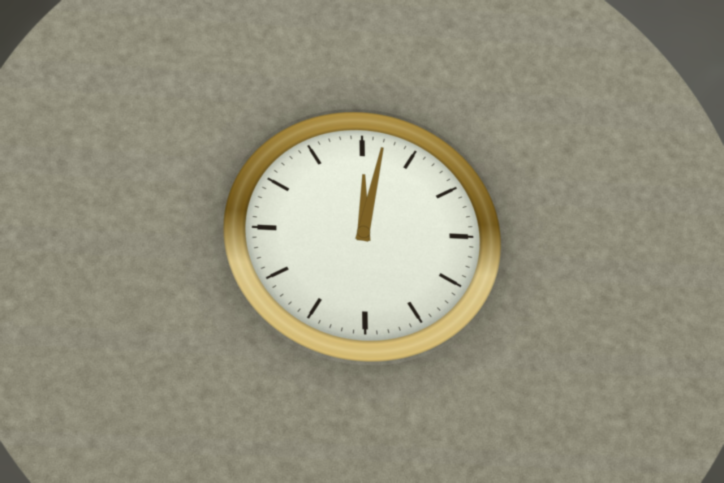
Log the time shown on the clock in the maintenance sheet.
12:02
